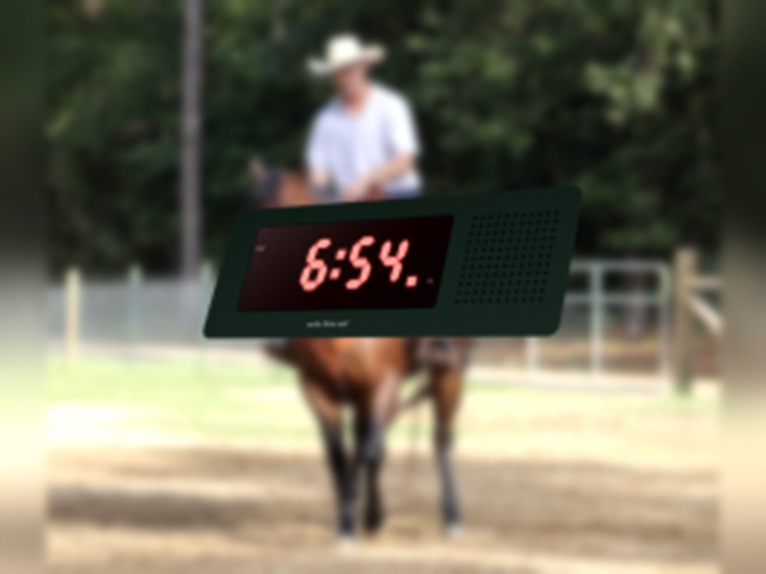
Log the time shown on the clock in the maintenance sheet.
6:54
